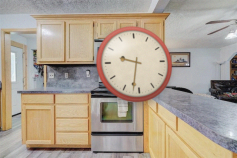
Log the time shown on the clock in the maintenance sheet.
9:32
